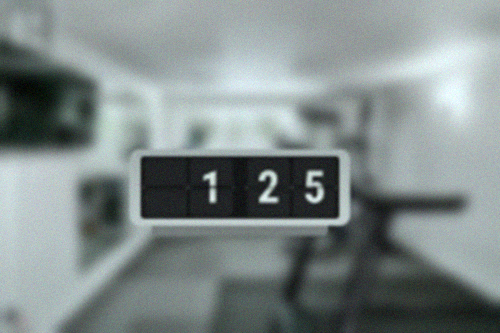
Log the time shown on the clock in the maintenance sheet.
1:25
